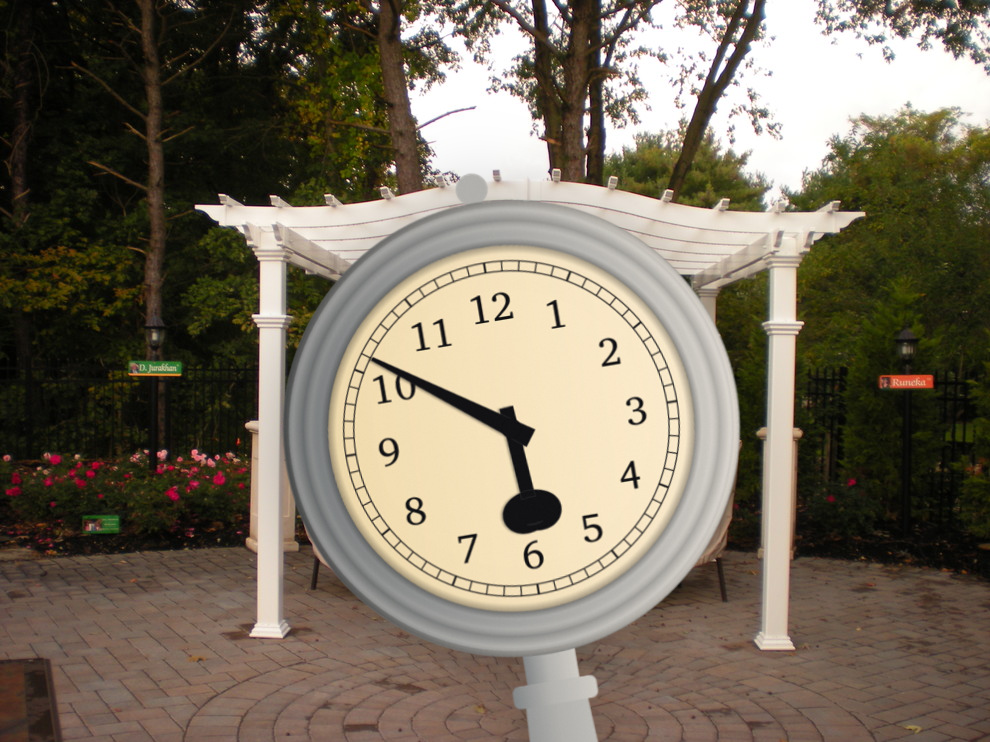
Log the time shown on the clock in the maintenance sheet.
5:51
